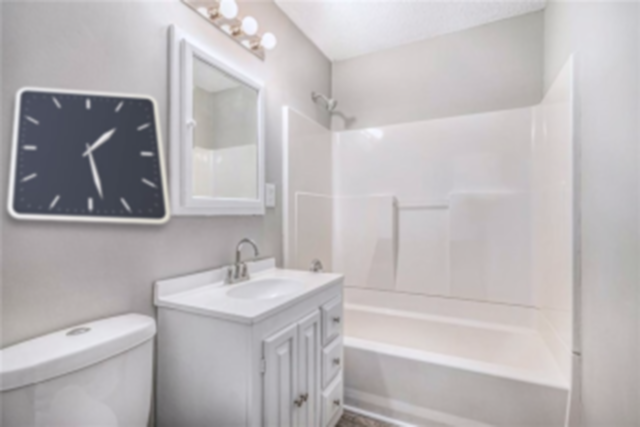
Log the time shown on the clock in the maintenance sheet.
1:28
